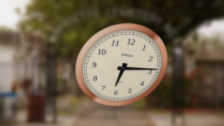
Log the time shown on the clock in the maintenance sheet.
6:14
